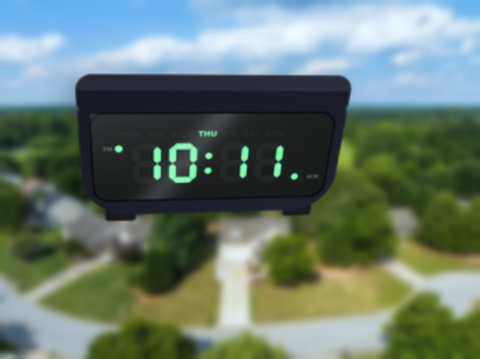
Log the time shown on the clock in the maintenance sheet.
10:11
